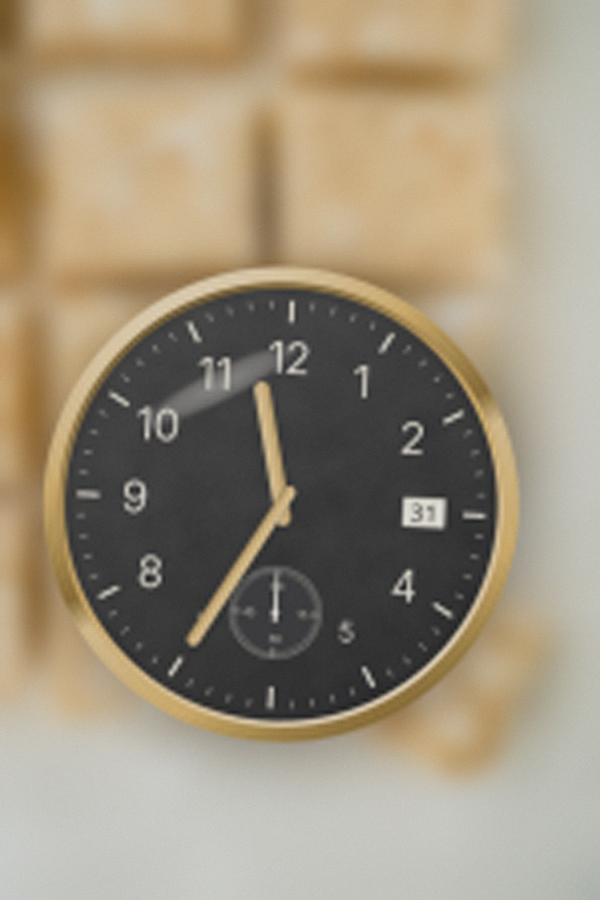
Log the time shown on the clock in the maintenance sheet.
11:35
